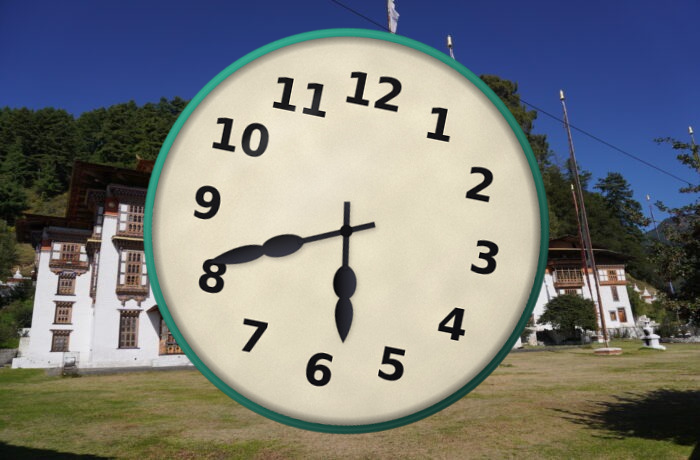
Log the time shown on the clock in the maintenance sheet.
5:41
